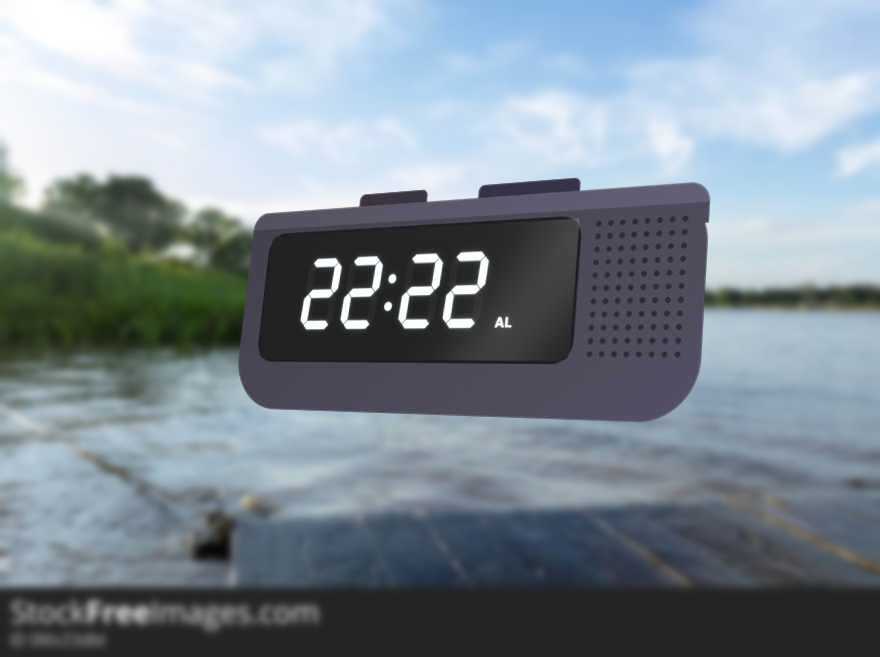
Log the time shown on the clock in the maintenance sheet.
22:22
